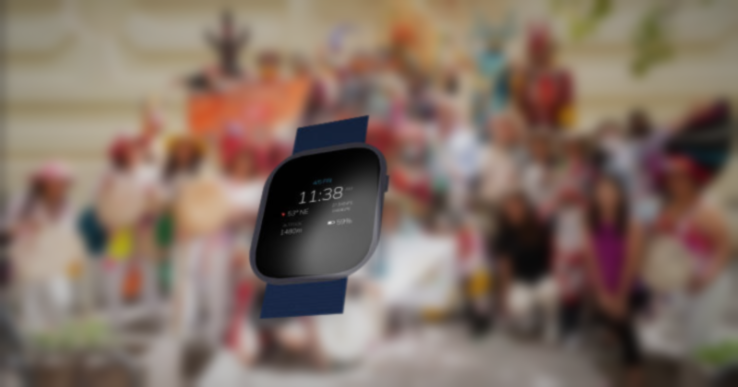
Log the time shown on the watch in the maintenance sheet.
11:38
